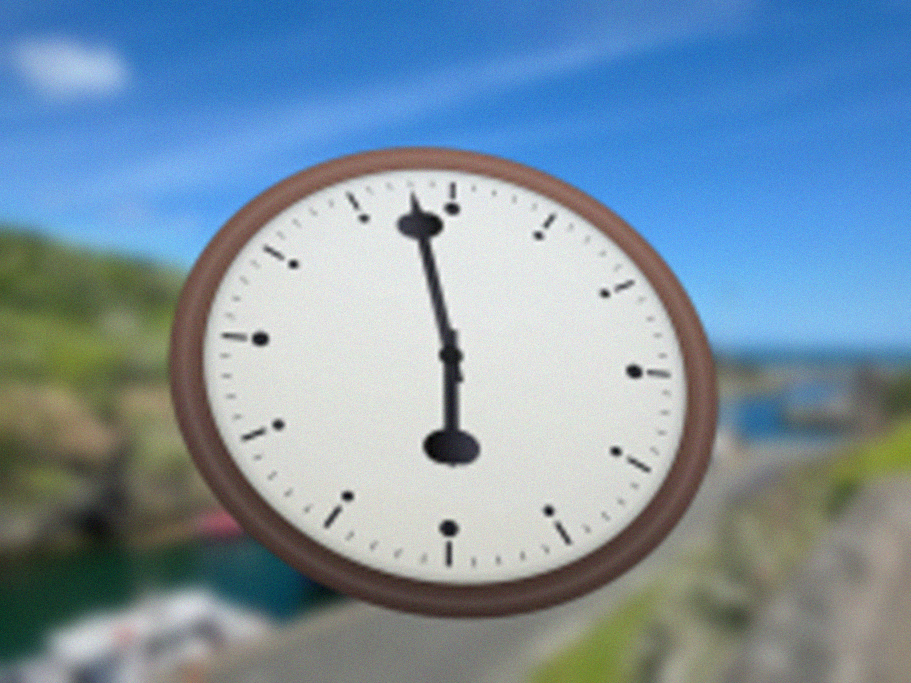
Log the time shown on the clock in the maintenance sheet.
5:58
